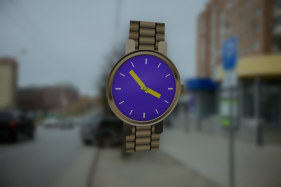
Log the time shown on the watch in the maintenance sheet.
3:53
